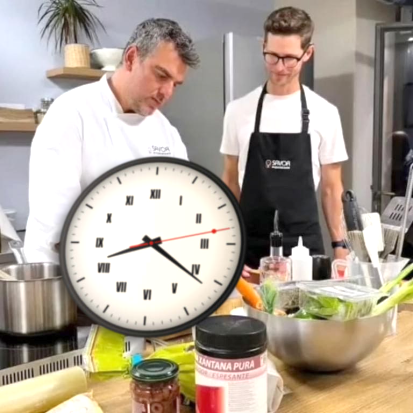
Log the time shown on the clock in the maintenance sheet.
8:21:13
